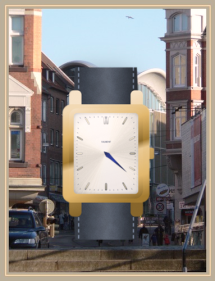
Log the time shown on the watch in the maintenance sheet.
4:22
